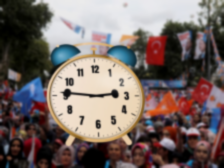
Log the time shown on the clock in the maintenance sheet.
2:46
